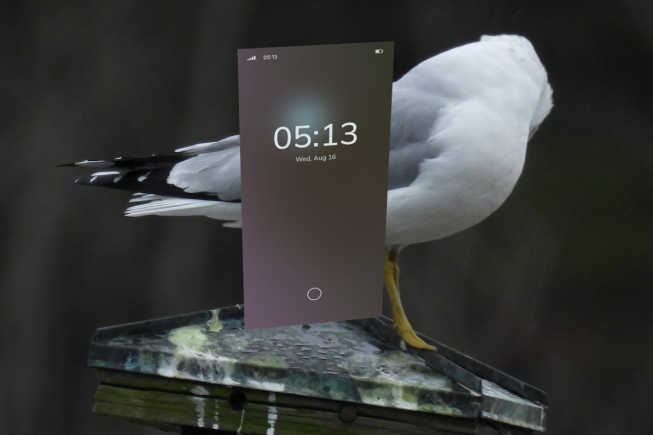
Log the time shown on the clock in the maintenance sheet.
5:13
